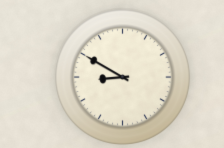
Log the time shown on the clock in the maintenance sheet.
8:50
